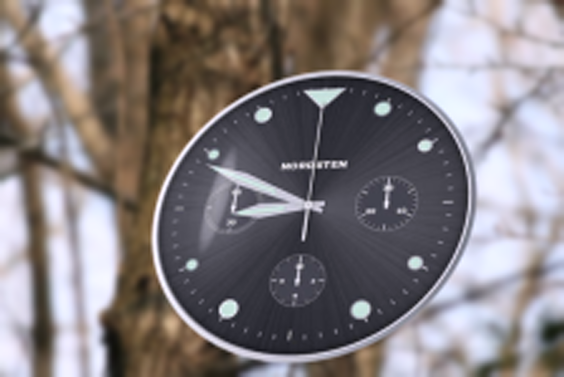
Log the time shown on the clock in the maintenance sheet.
8:49
